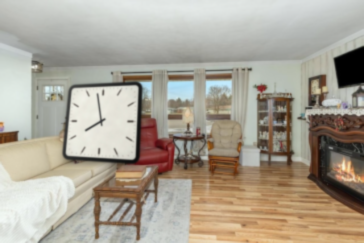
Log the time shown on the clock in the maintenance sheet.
7:58
